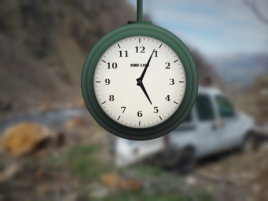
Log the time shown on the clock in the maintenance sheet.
5:04
